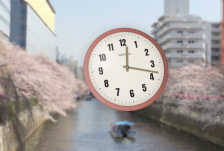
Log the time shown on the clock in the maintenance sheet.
12:18
